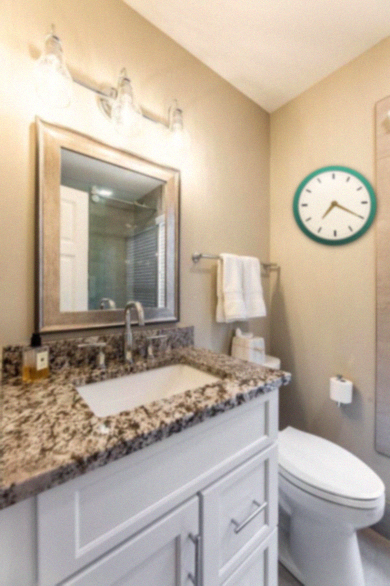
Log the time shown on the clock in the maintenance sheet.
7:20
